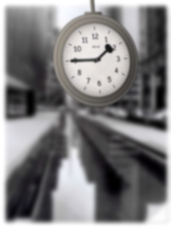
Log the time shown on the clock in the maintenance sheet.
1:45
